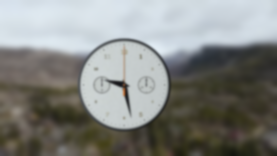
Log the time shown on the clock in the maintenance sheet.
9:28
